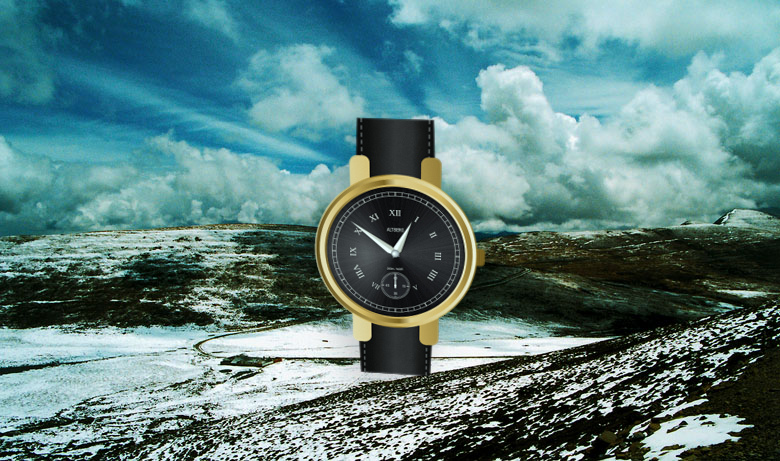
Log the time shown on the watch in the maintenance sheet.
12:51
